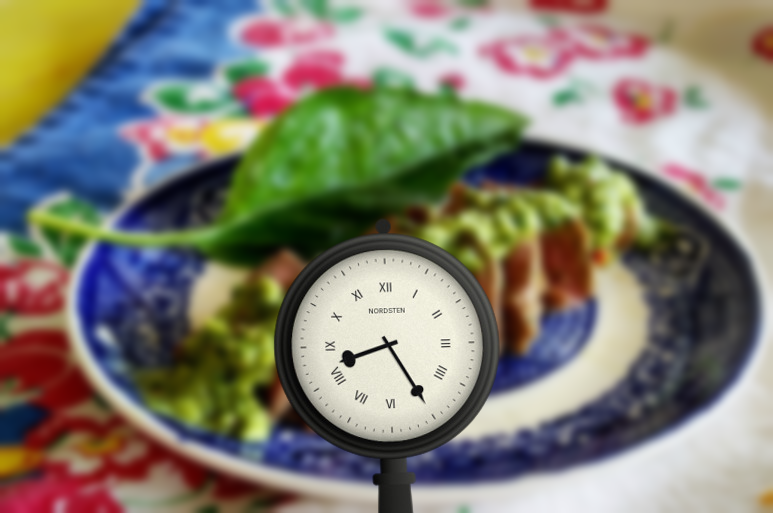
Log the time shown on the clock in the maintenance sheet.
8:25
